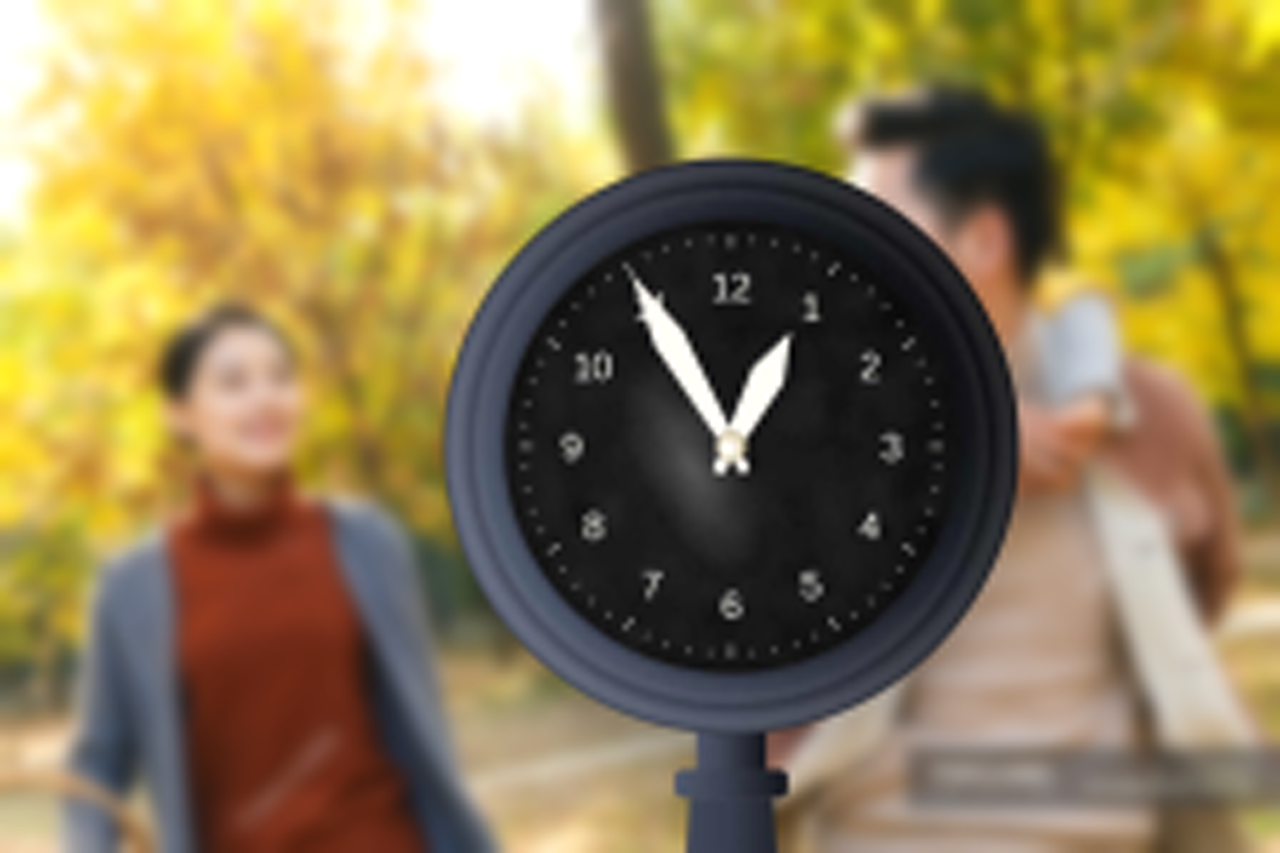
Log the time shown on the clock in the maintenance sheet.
12:55
